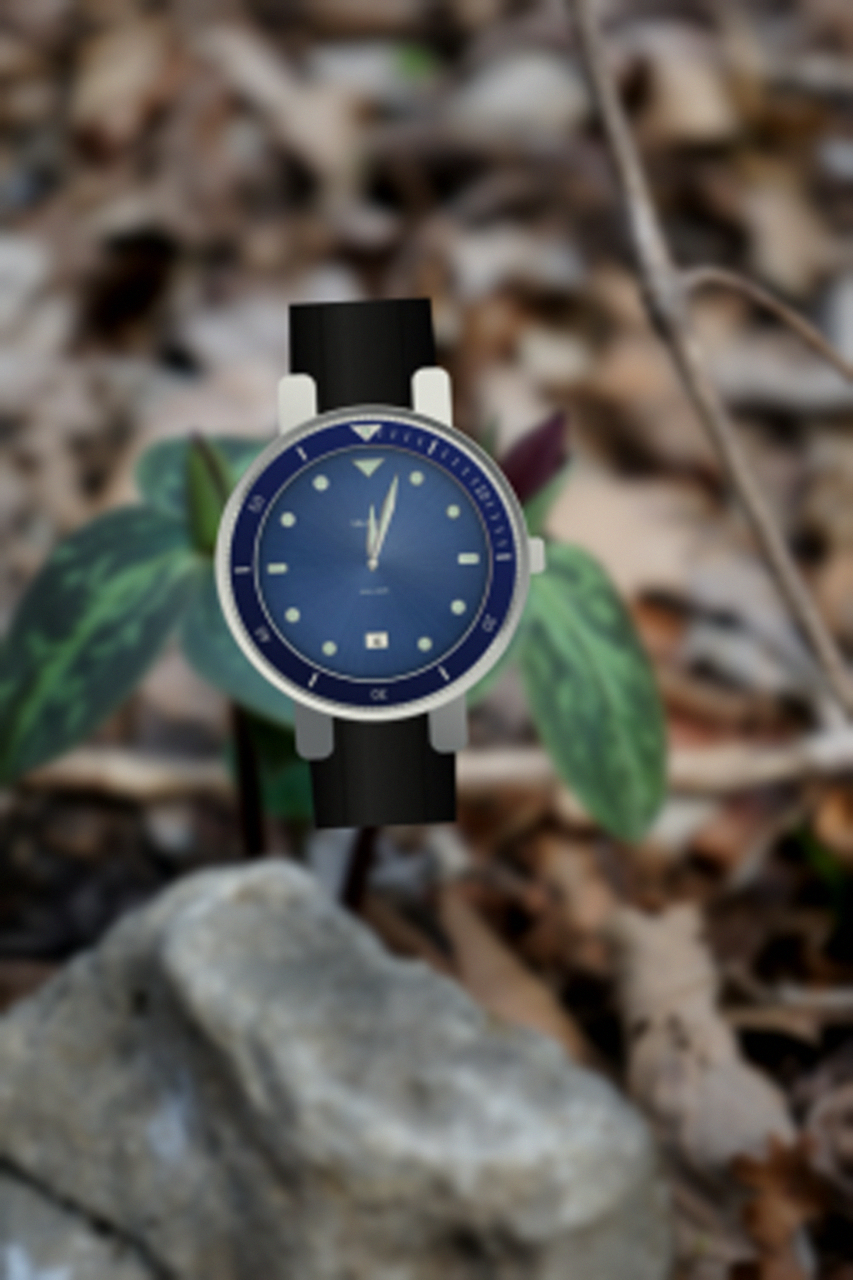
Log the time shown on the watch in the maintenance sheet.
12:03
